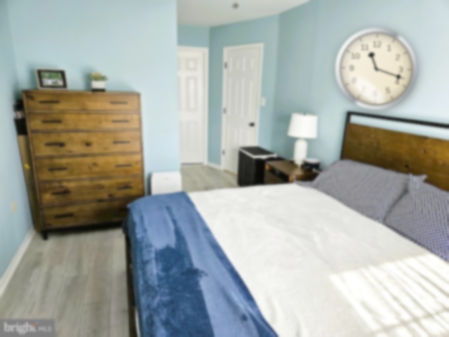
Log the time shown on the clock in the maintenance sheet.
11:18
